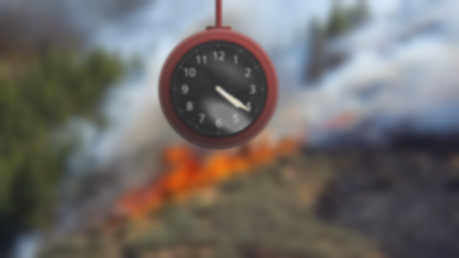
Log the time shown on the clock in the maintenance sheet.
4:21
